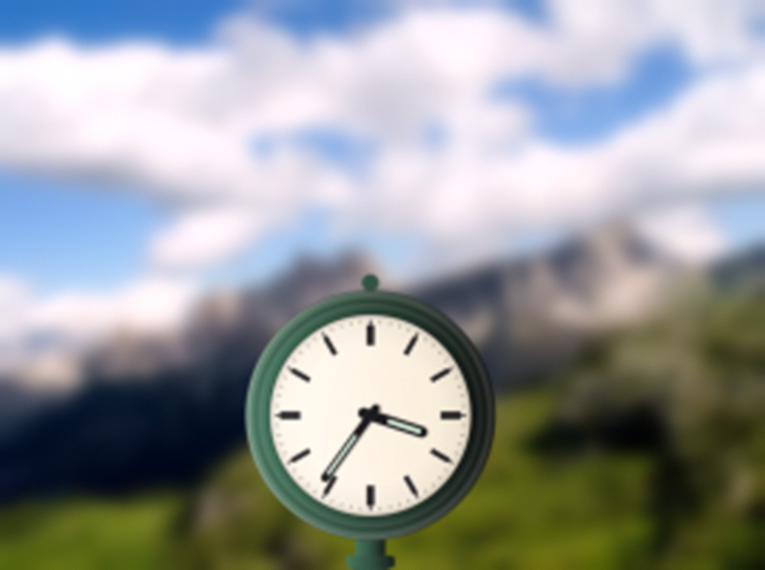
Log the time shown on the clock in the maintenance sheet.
3:36
